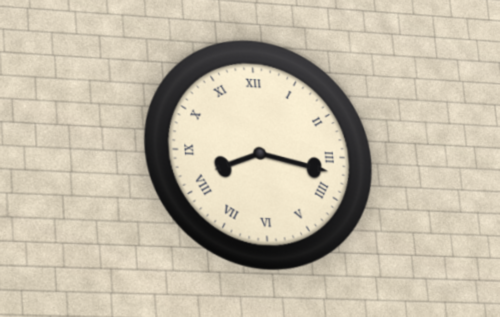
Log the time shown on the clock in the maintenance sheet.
8:17
